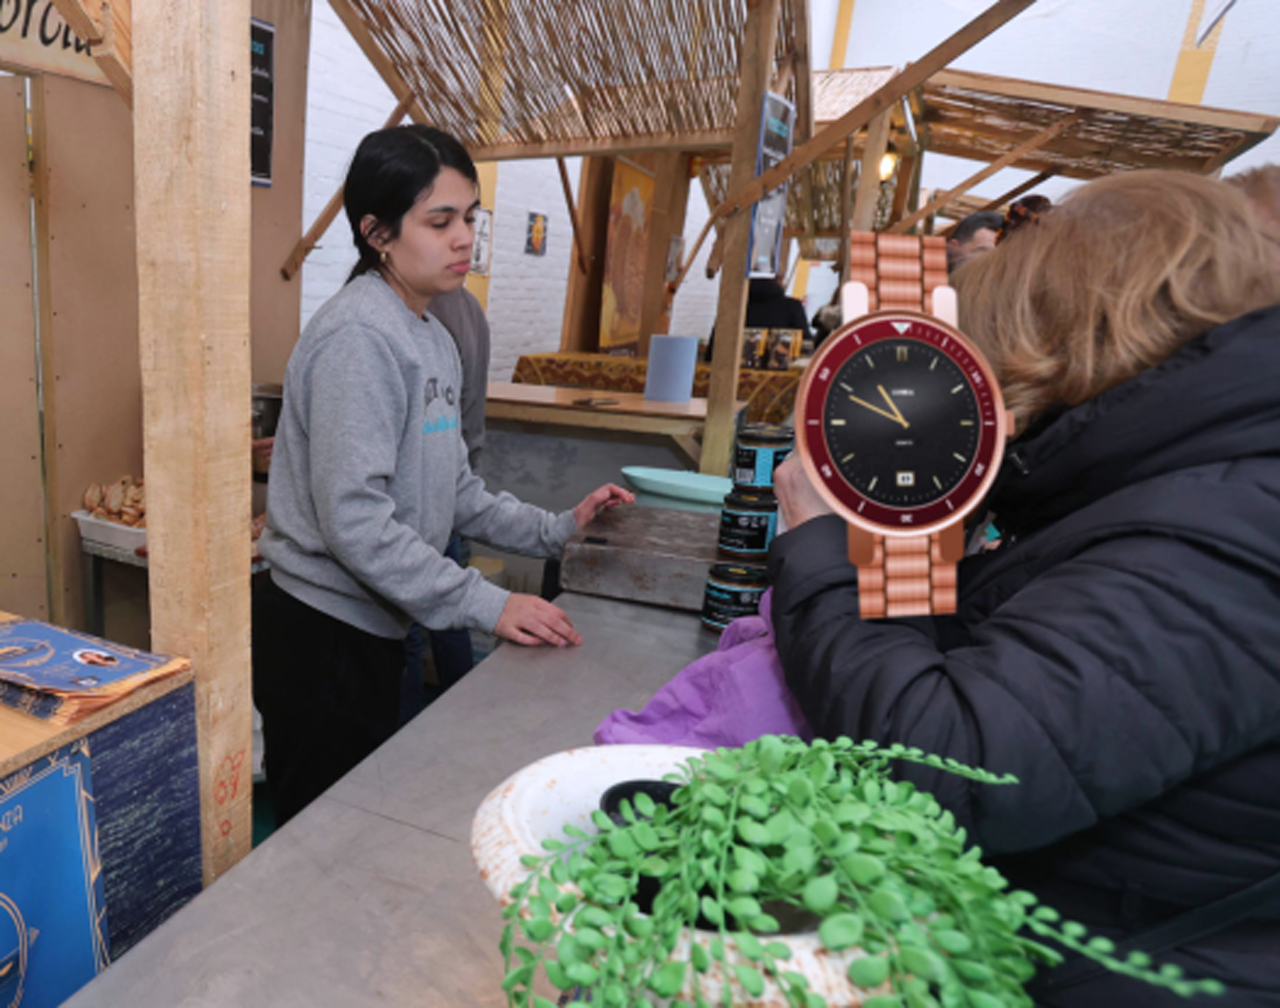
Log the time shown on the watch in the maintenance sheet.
10:49
